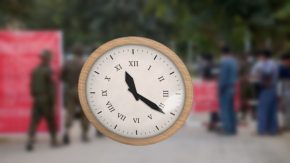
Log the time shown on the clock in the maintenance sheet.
11:21
